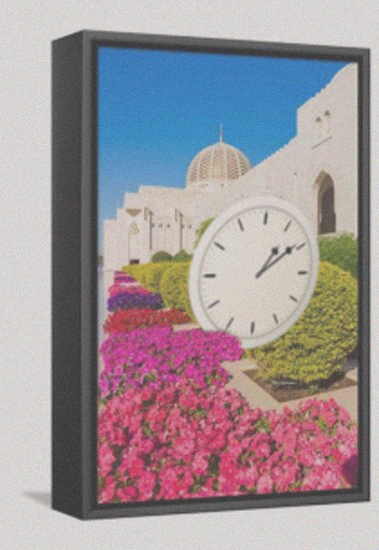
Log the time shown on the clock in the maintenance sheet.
1:09
